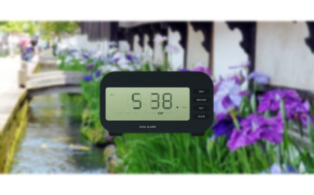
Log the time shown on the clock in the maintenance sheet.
5:38
